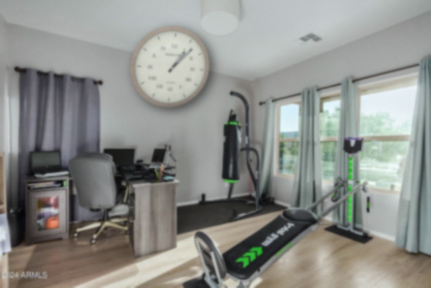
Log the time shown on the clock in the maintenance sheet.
1:07
